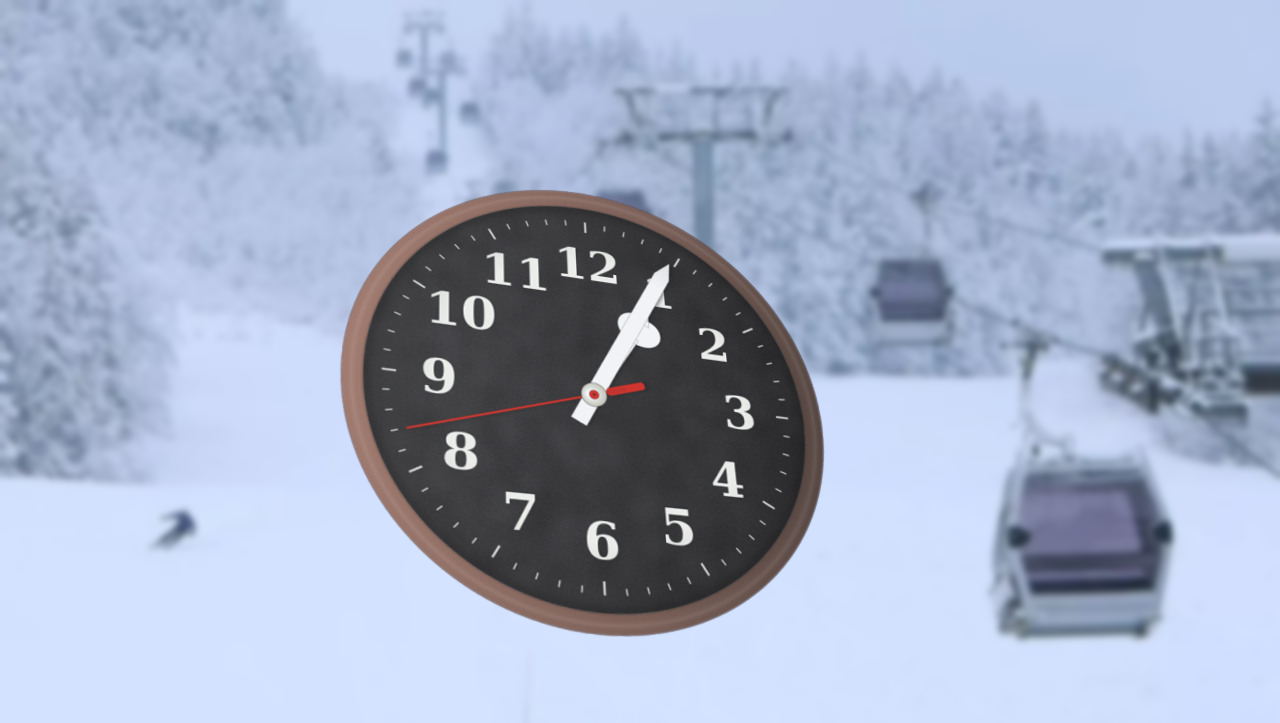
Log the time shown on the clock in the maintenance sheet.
1:04:42
